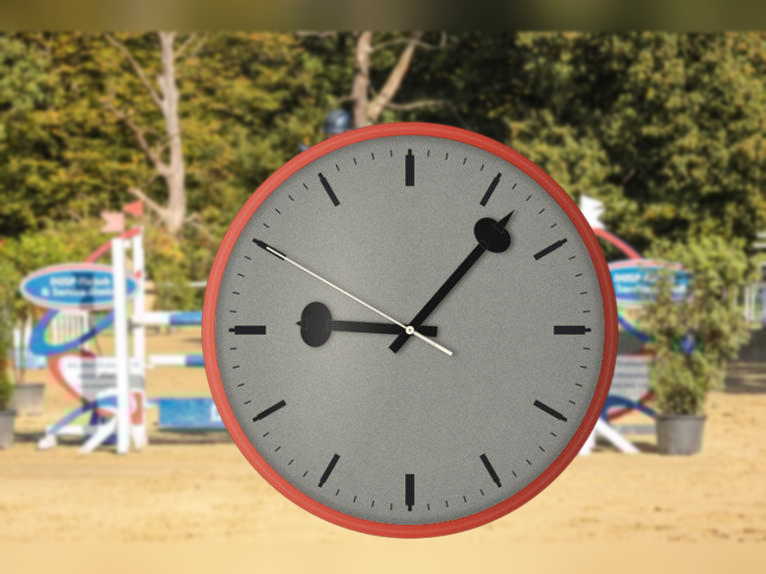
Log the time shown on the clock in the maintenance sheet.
9:06:50
